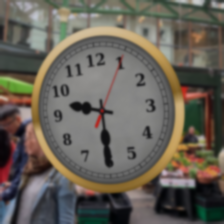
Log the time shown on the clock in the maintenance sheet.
9:30:05
